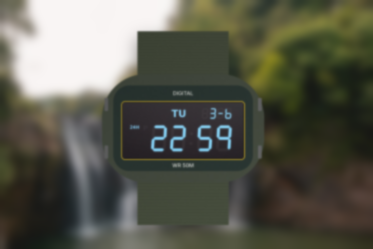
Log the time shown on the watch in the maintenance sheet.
22:59
